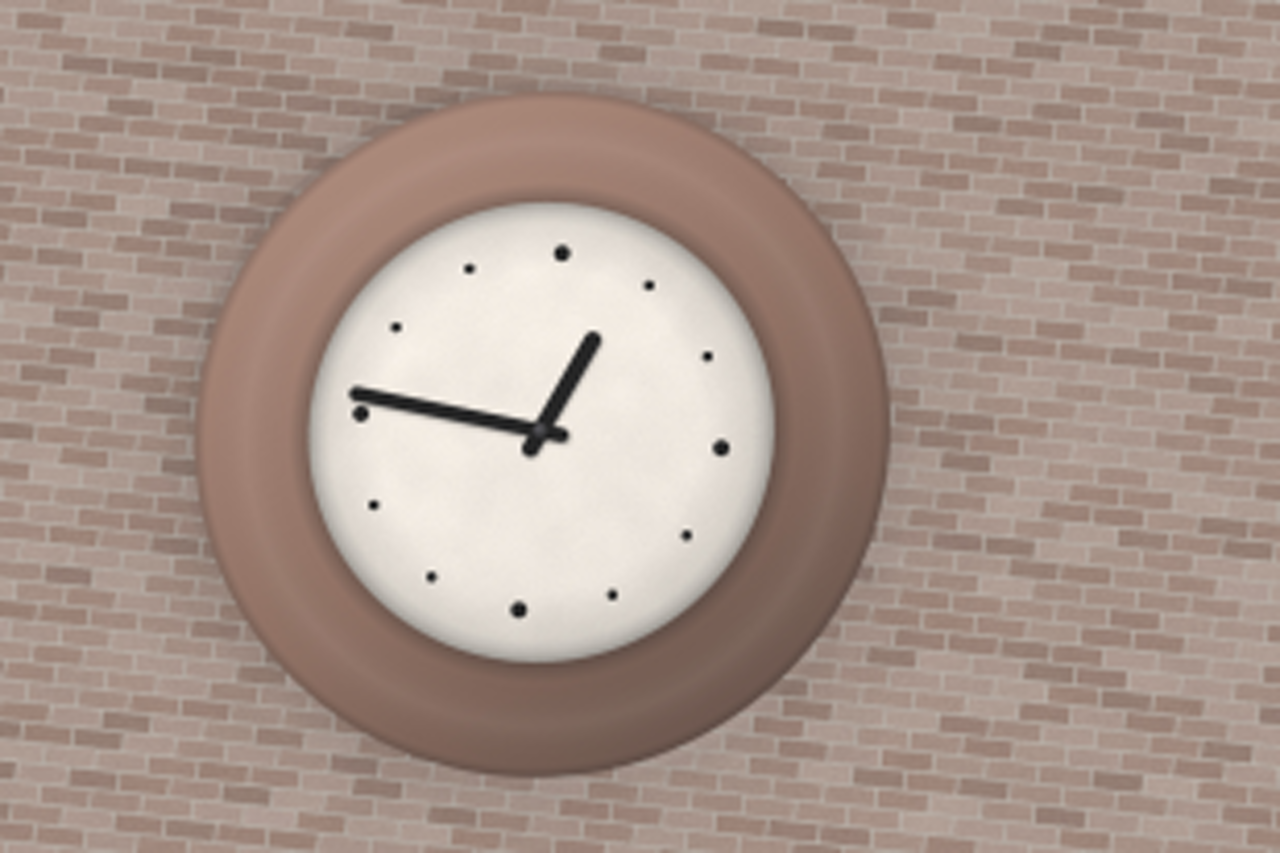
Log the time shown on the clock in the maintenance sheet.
12:46
